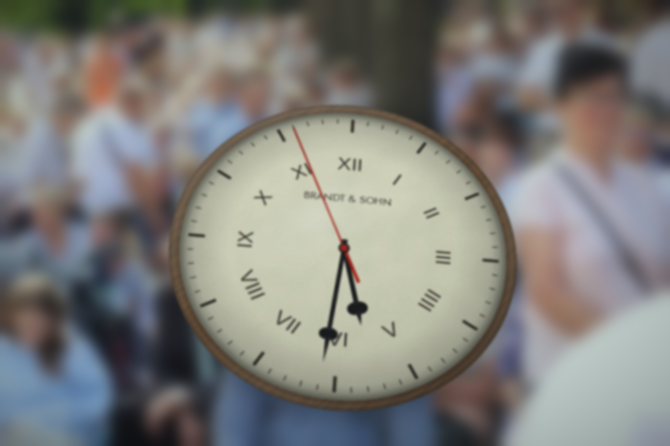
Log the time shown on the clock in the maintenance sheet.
5:30:56
